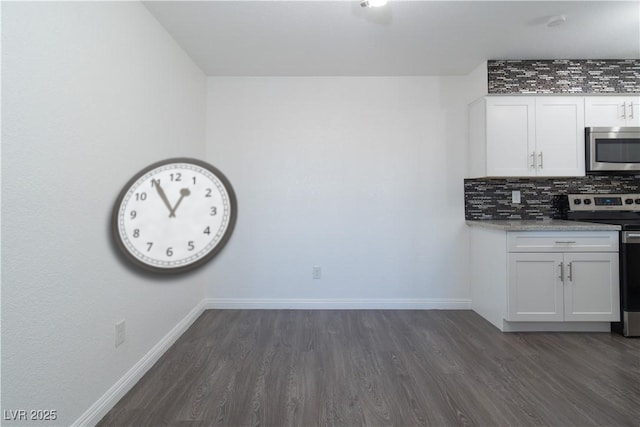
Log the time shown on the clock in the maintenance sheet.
12:55
